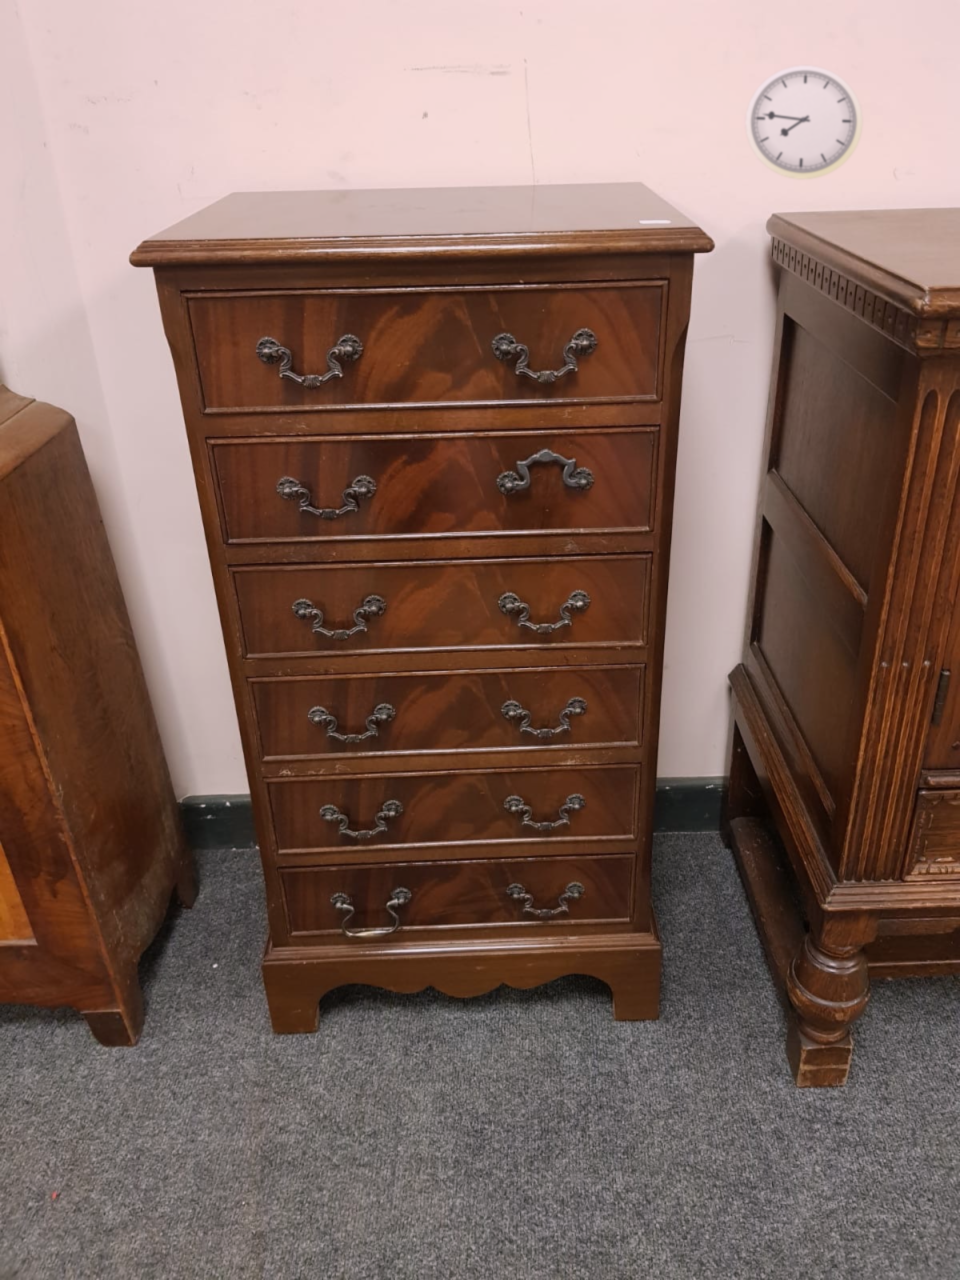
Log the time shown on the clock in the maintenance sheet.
7:46
